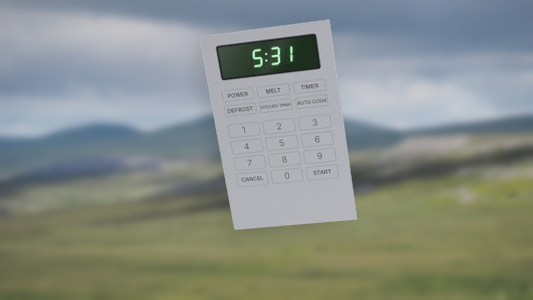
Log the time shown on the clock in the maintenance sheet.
5:31
